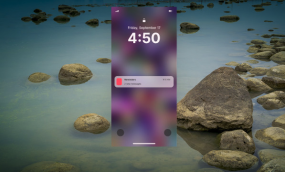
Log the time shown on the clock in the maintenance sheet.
4:50
